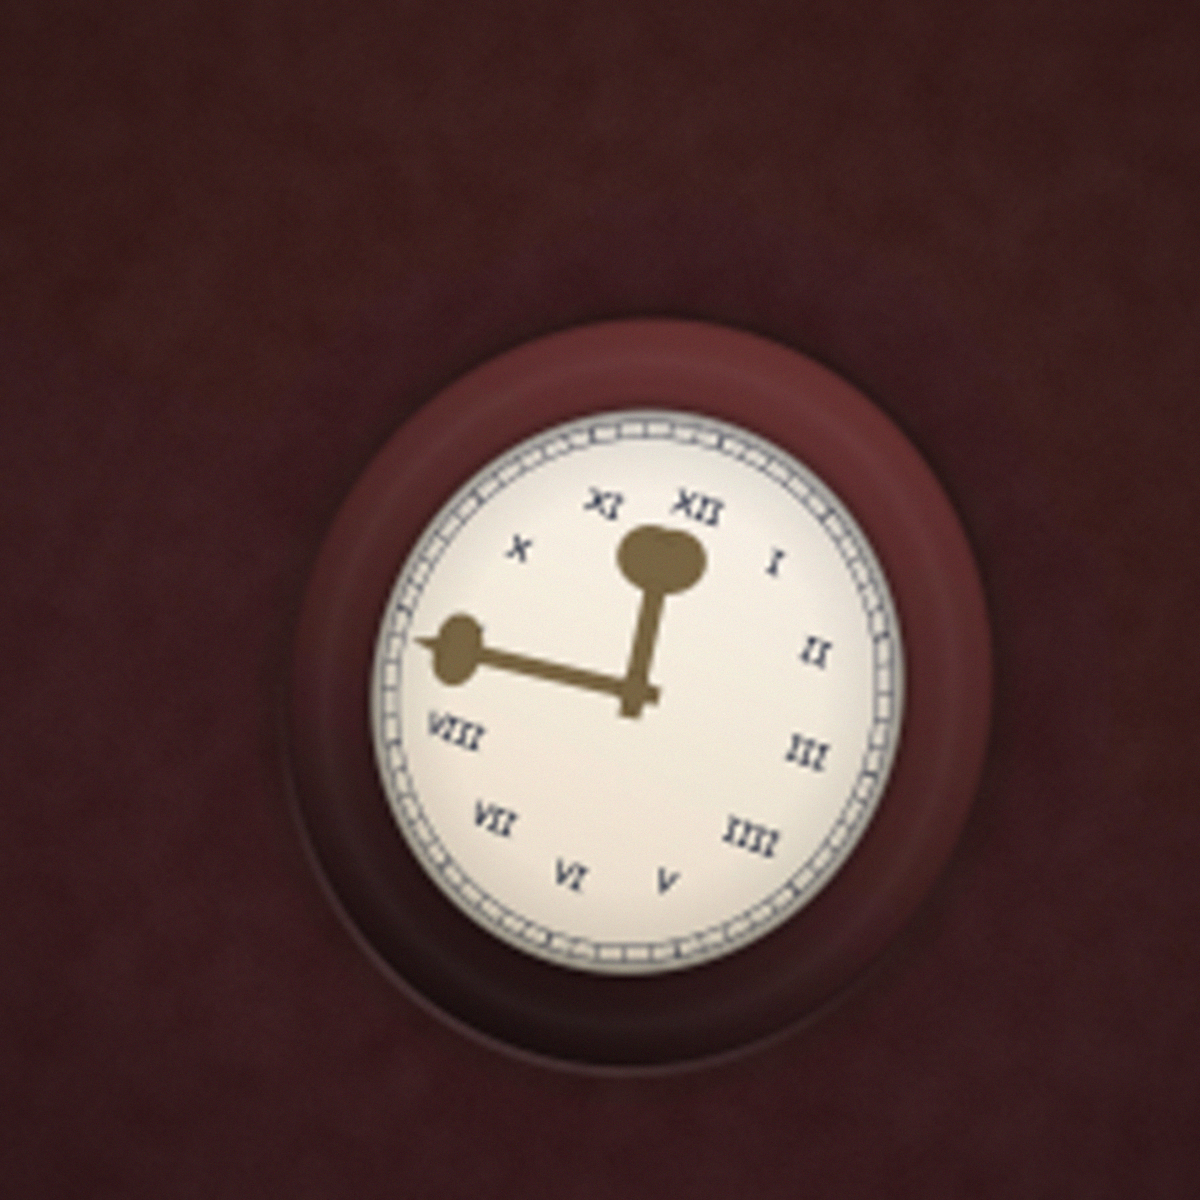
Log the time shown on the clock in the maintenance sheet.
11:44
